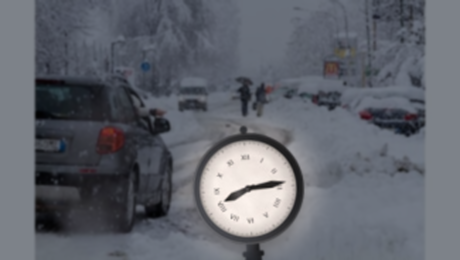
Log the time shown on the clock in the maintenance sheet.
8:14
